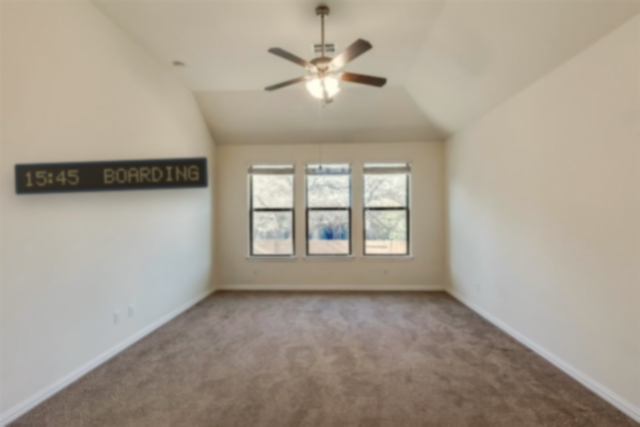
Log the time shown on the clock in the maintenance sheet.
15:45
